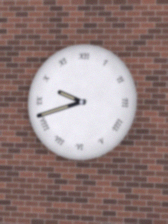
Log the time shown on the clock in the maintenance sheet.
9:42
